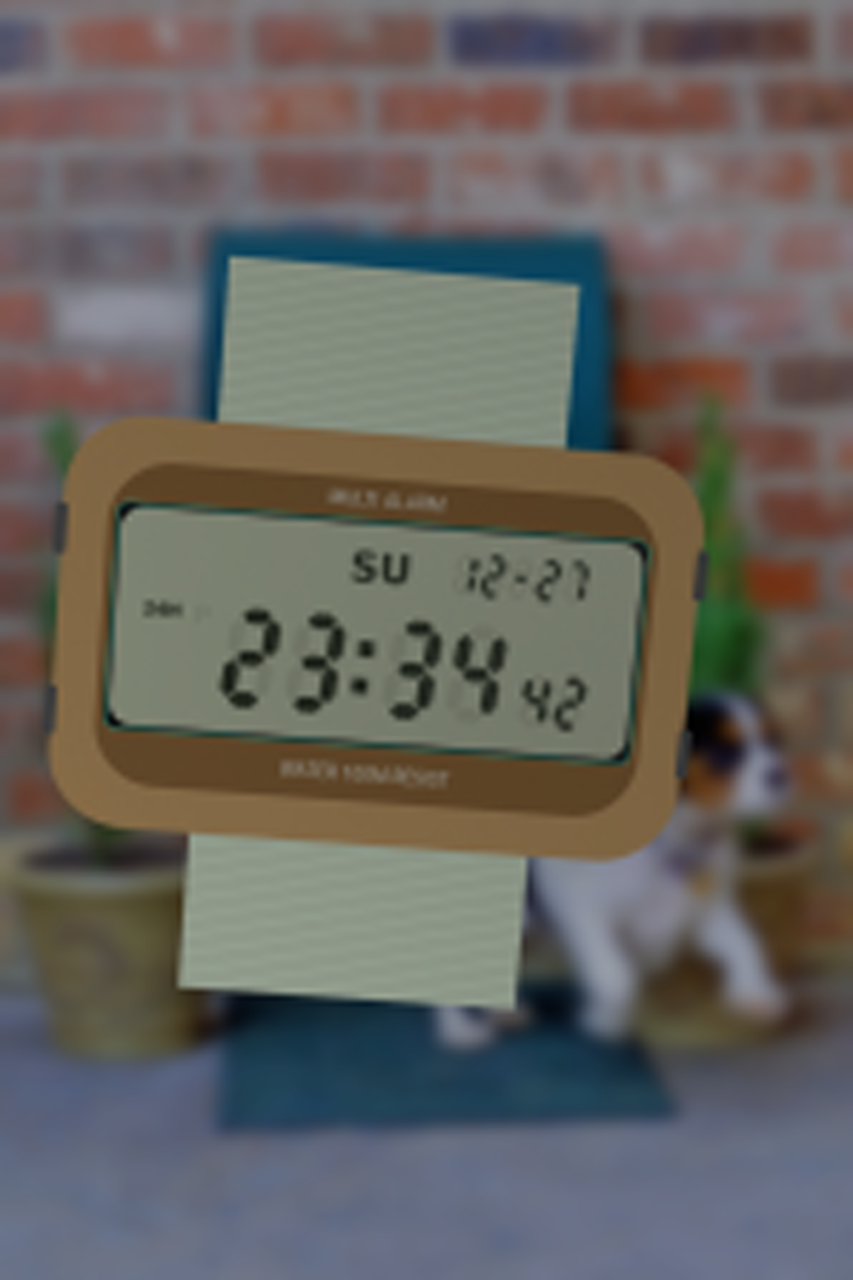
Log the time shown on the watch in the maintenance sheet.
23:34:42
